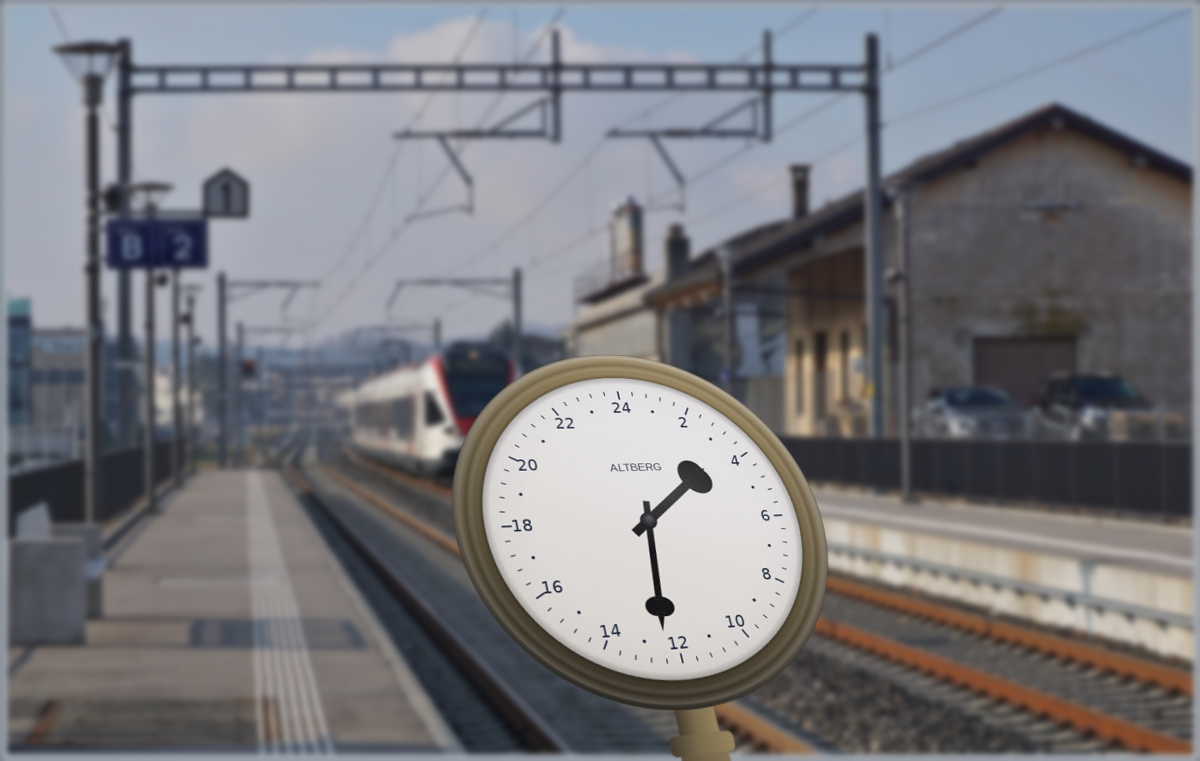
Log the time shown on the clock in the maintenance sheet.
3:31
